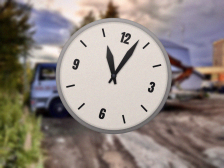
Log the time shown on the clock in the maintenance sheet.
11:03
